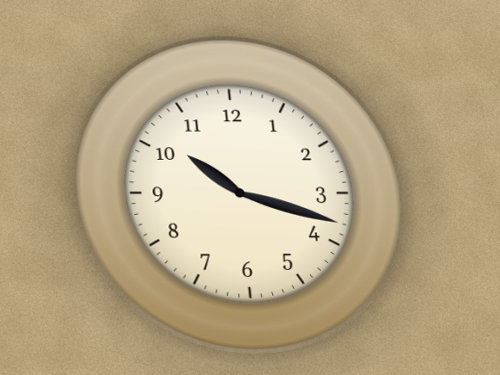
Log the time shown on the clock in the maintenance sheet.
10:18
